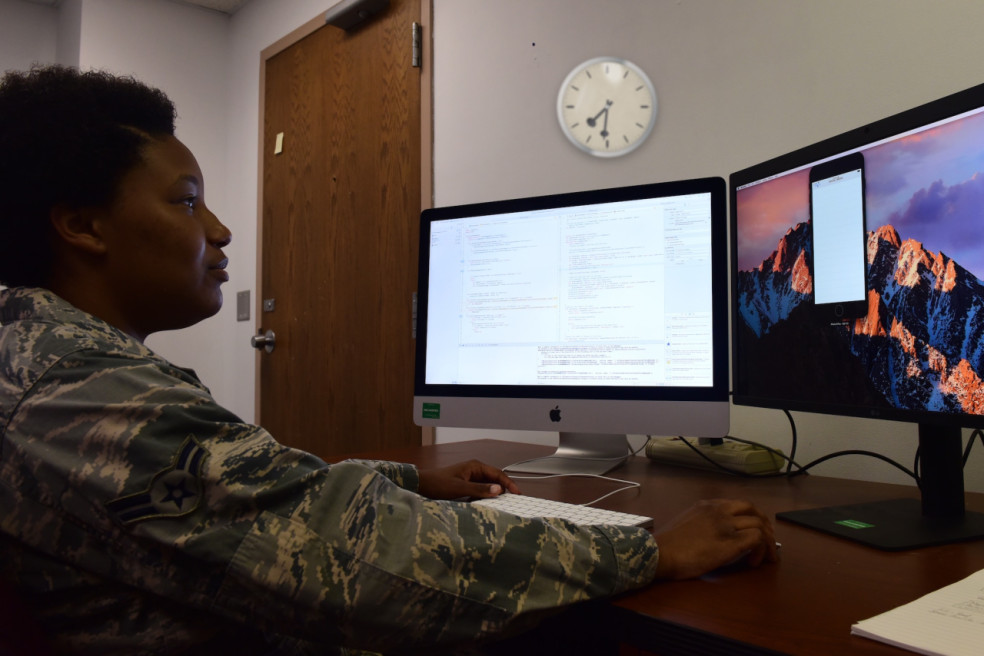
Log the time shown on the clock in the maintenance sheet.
7:31
